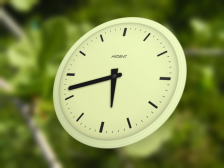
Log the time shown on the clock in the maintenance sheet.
5:42
